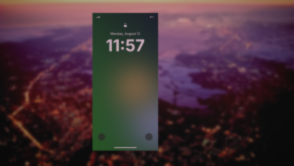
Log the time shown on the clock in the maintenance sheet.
11:57
